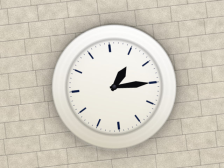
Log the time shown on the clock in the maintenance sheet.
1:15
